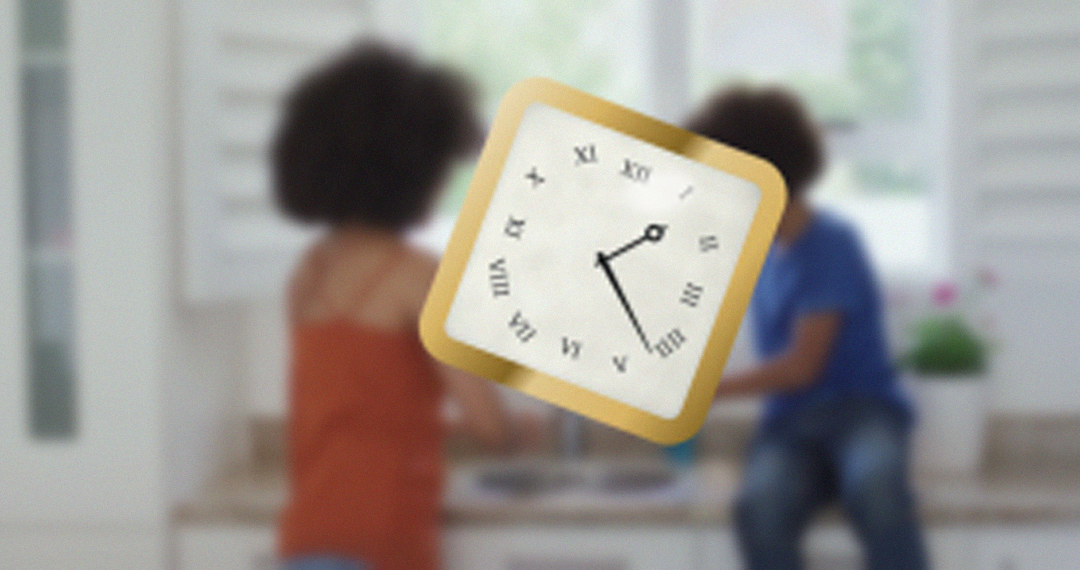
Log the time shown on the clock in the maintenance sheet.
1:22
